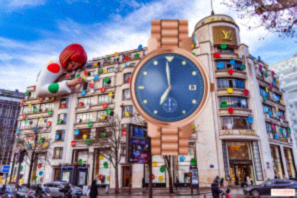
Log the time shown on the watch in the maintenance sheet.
6:59
